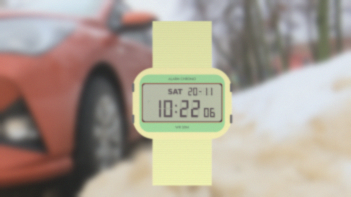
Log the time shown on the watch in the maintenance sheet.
10:22
